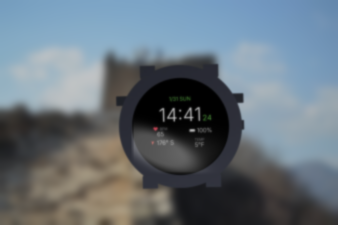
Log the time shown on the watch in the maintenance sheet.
14:41
